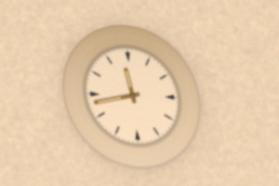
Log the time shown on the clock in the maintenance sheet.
11:43
